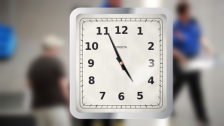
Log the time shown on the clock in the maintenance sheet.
4:56
